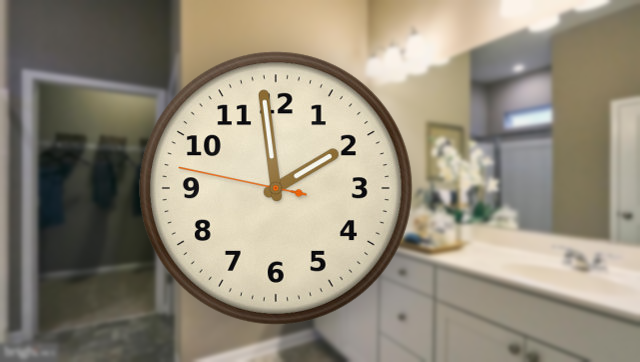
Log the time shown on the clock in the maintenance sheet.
1:58:47
